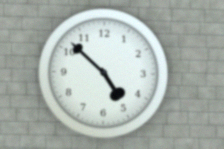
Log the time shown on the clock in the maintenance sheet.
4:52
